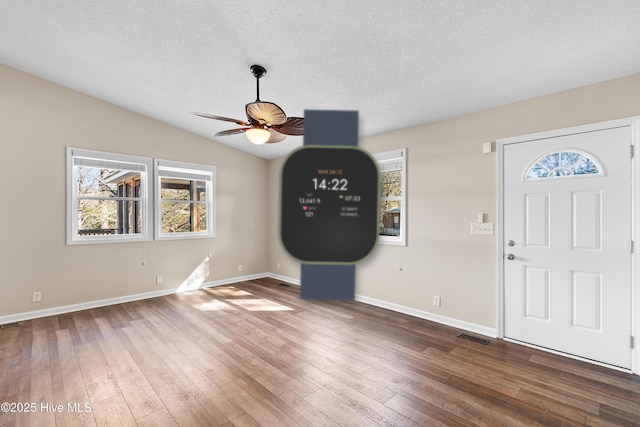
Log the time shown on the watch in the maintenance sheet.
14:22
